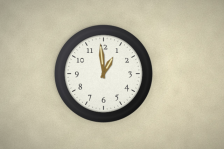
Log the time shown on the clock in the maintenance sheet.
12:59
